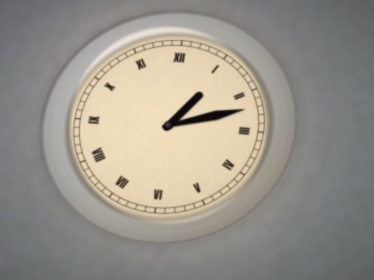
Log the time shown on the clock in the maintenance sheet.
1:12
